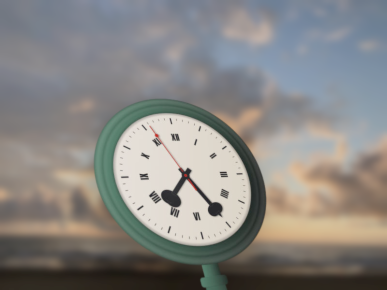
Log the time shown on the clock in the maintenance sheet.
7:24:56
